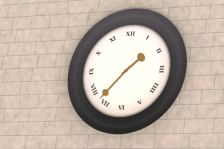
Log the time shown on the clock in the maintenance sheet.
1:37
